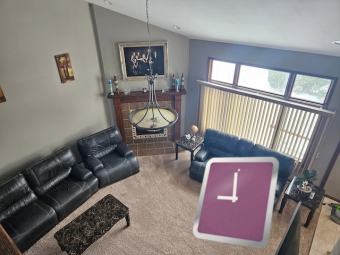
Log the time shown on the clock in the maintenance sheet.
8:59
